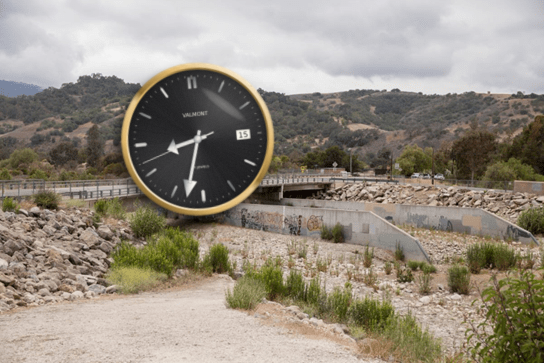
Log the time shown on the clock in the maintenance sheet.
8:32:42
